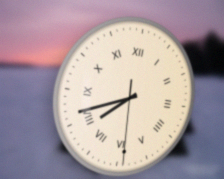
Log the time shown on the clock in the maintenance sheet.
7:41:29
